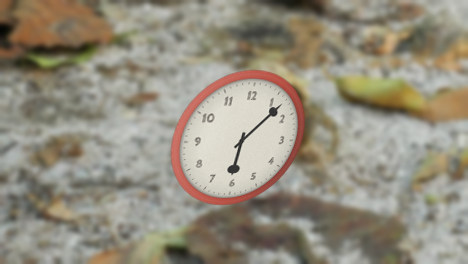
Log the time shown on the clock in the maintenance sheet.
6:07
